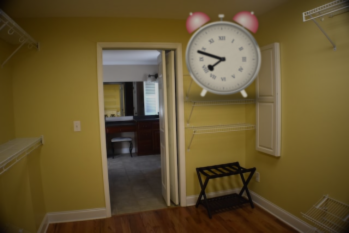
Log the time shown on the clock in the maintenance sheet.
7:48
